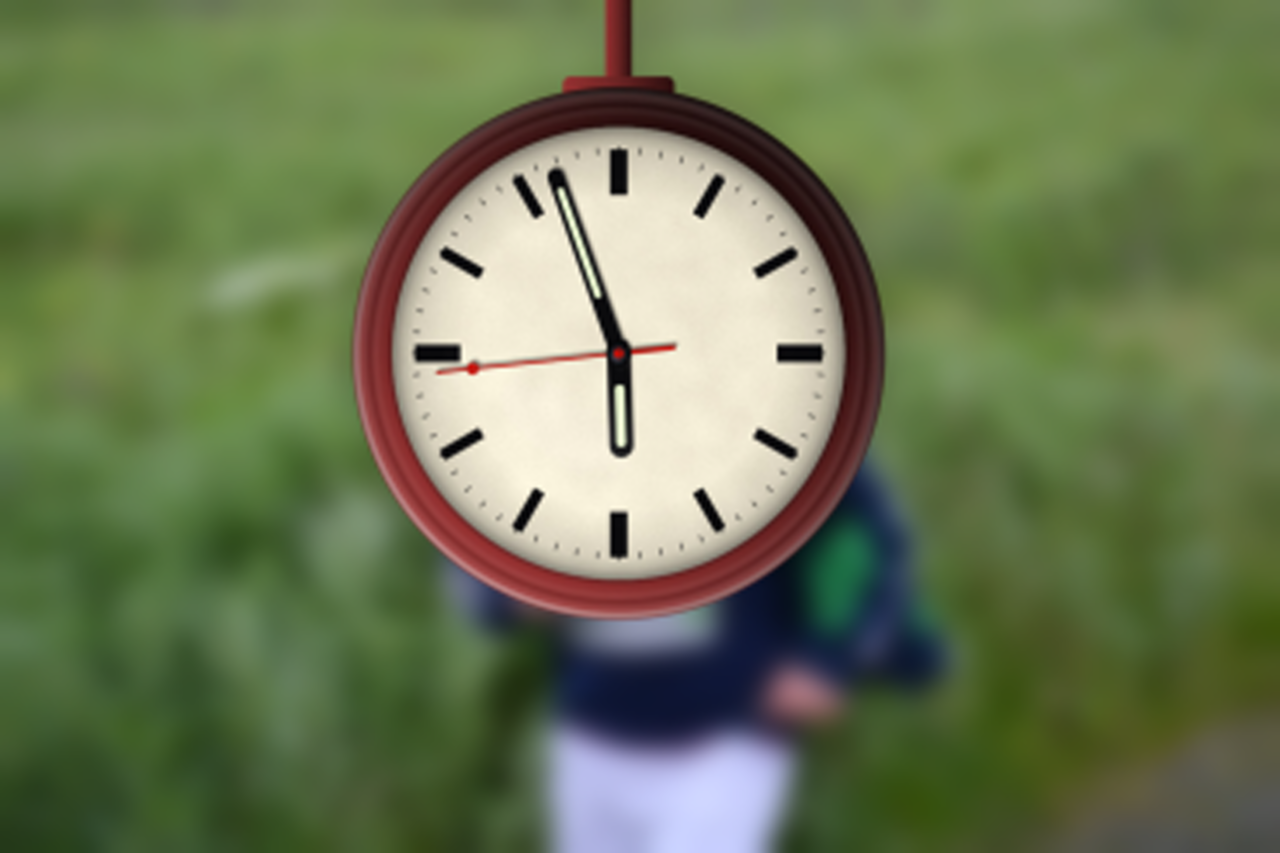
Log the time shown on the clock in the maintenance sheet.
5:56:44
